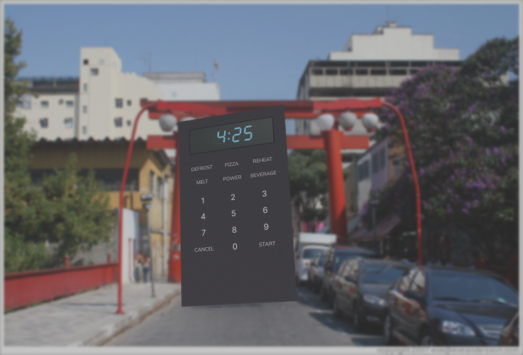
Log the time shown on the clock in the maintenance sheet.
4:25
